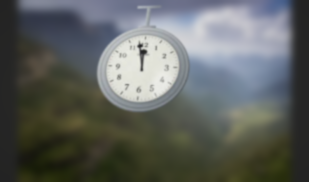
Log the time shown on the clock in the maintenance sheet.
11:58
